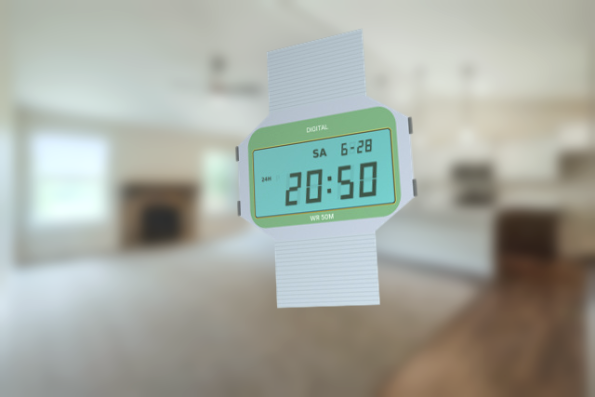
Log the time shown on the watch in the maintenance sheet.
20:50
